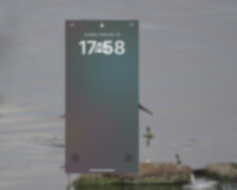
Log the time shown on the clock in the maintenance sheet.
17:58
